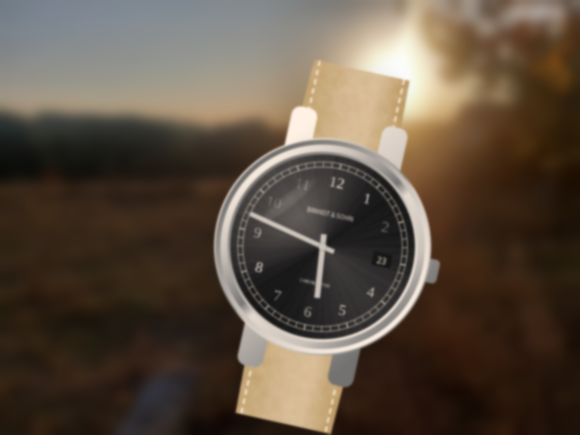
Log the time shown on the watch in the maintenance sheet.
5:47
